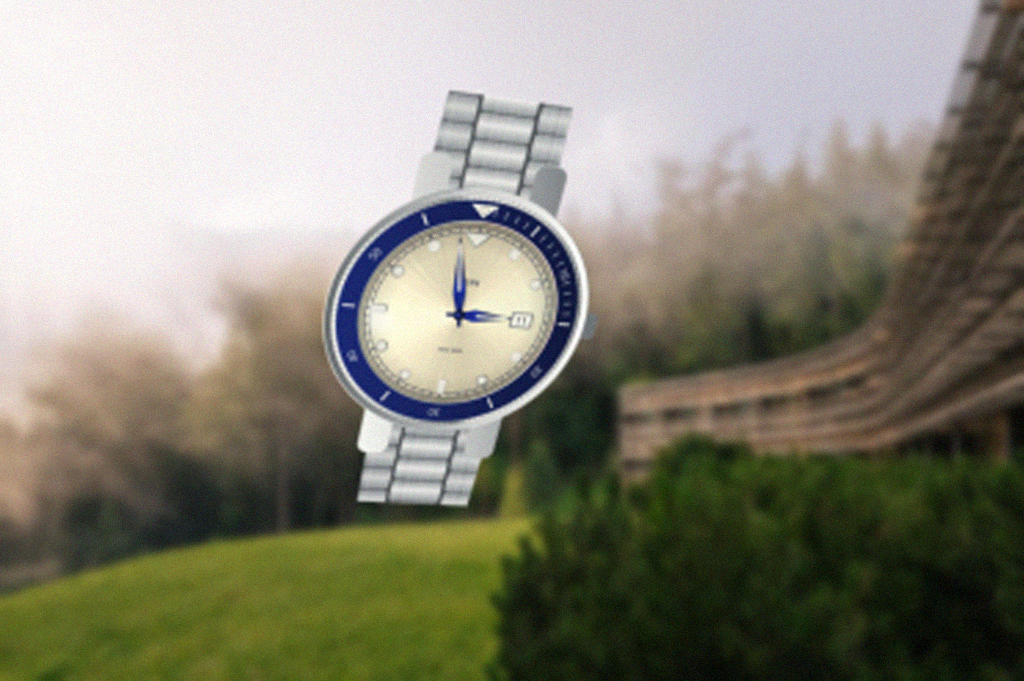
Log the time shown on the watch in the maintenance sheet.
2:58
